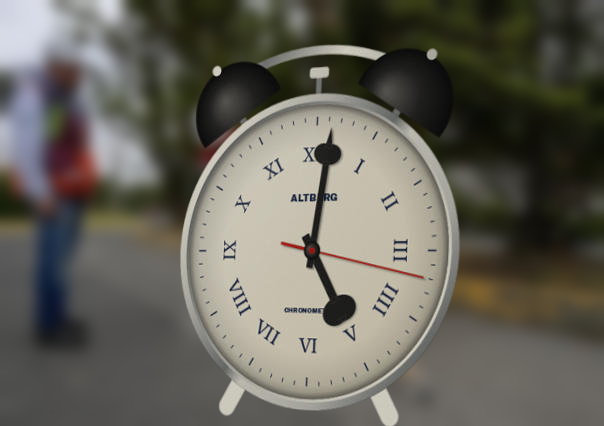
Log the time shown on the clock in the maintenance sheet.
5:01:17
